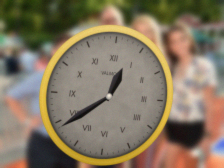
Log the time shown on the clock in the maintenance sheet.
12:39
